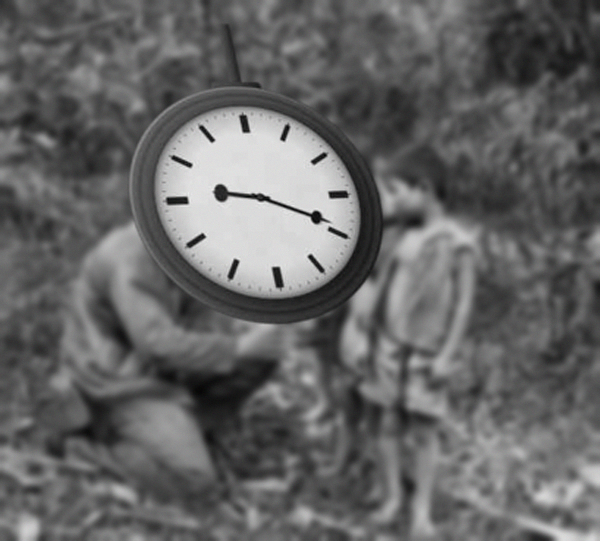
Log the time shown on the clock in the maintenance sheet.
9:19
